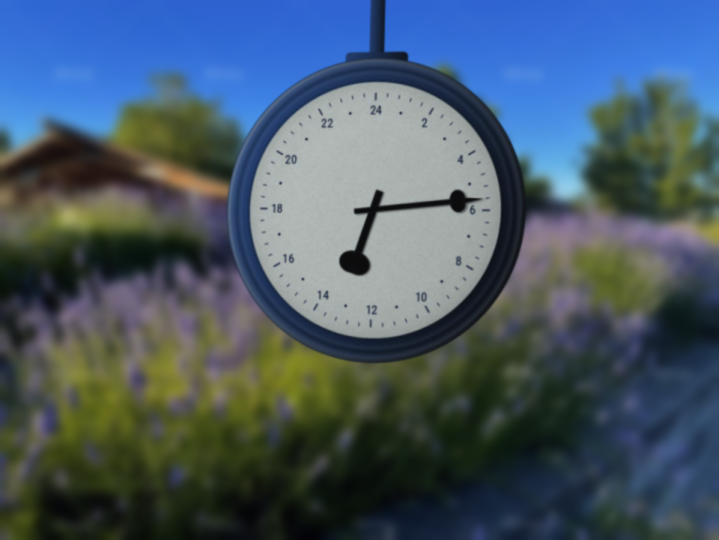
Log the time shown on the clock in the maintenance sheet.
13:14
